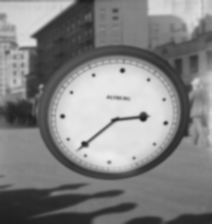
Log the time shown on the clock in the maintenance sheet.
2:37
